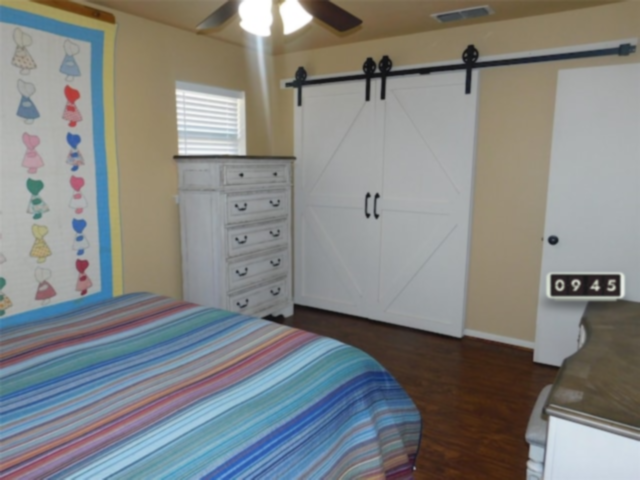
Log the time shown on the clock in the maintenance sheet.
9:45
